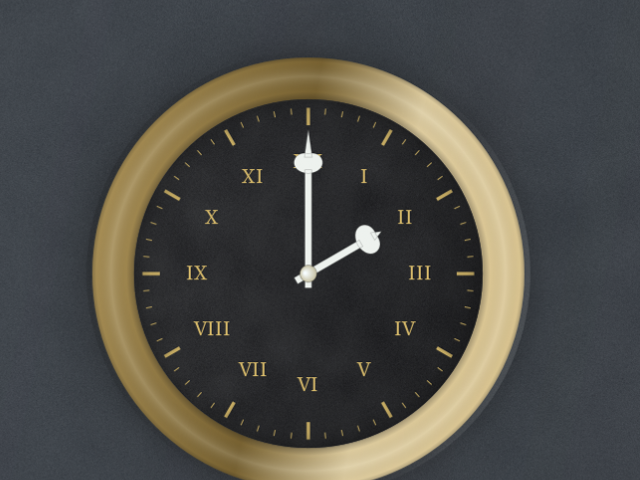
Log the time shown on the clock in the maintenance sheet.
2:00
